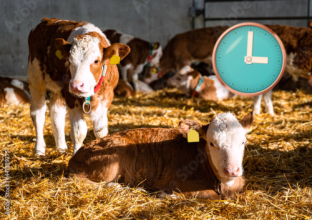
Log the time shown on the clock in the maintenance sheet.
3:00
